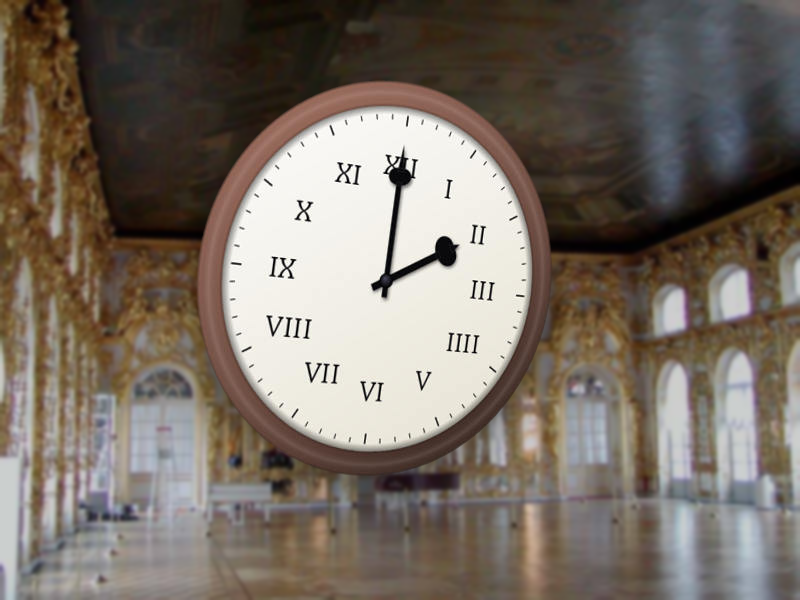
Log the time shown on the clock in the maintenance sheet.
2:00
